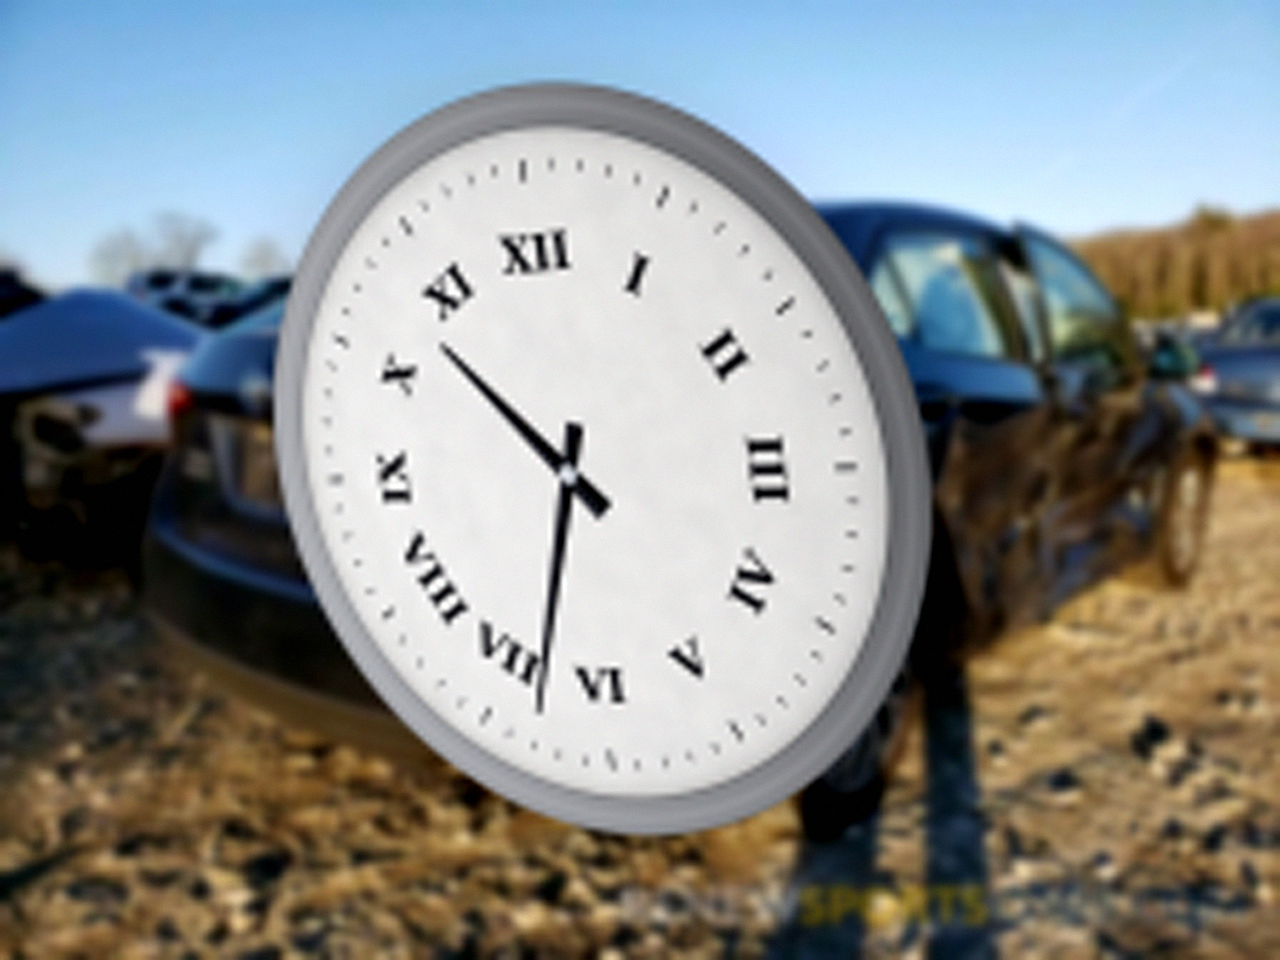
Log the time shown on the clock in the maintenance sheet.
10:33
